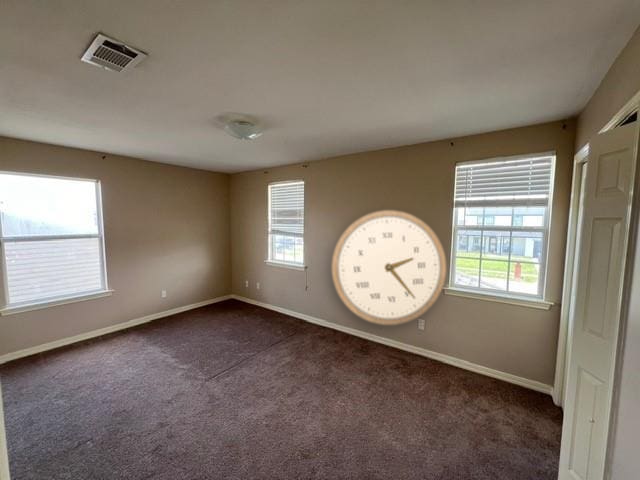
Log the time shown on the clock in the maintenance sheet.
2:24
